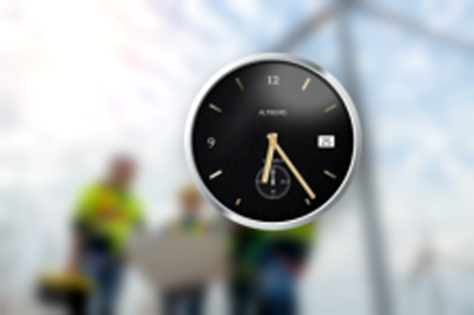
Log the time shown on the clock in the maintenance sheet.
6:24
